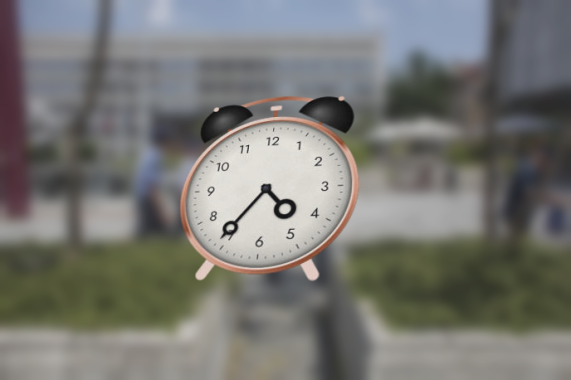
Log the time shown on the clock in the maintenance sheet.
4:36
